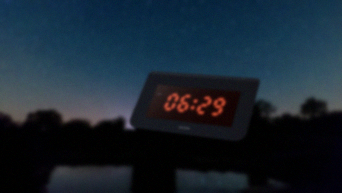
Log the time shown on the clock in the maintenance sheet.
6:29
